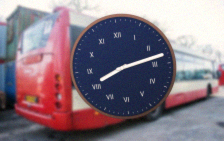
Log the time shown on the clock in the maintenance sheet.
8:13
